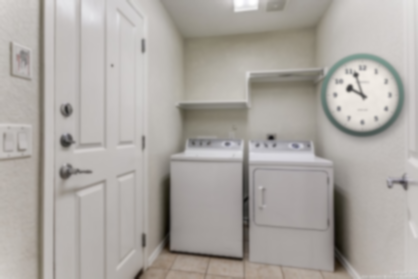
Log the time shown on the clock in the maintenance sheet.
9:57
